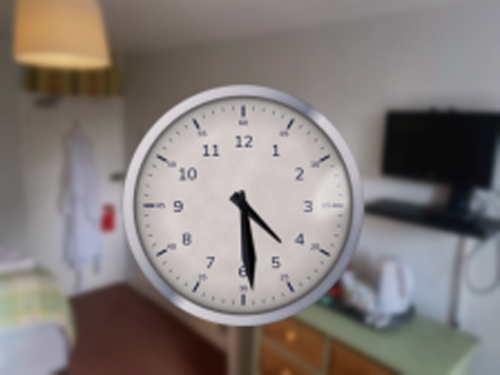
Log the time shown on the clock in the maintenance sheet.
4:29
